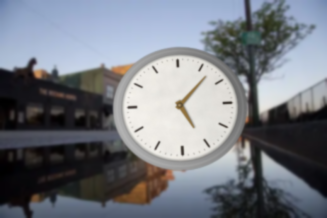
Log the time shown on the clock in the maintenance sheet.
5:07
